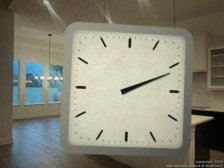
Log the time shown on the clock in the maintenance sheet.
2:11
